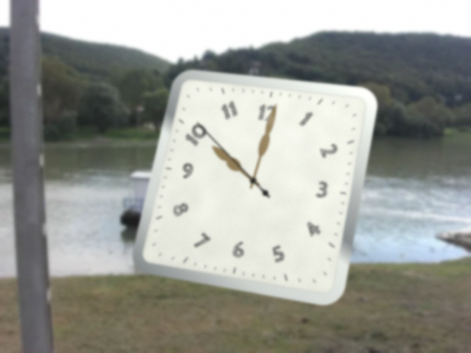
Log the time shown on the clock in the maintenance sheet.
10:00:51
